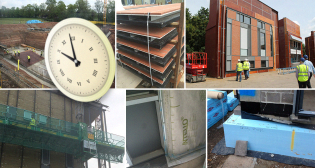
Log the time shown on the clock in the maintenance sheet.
9:59
